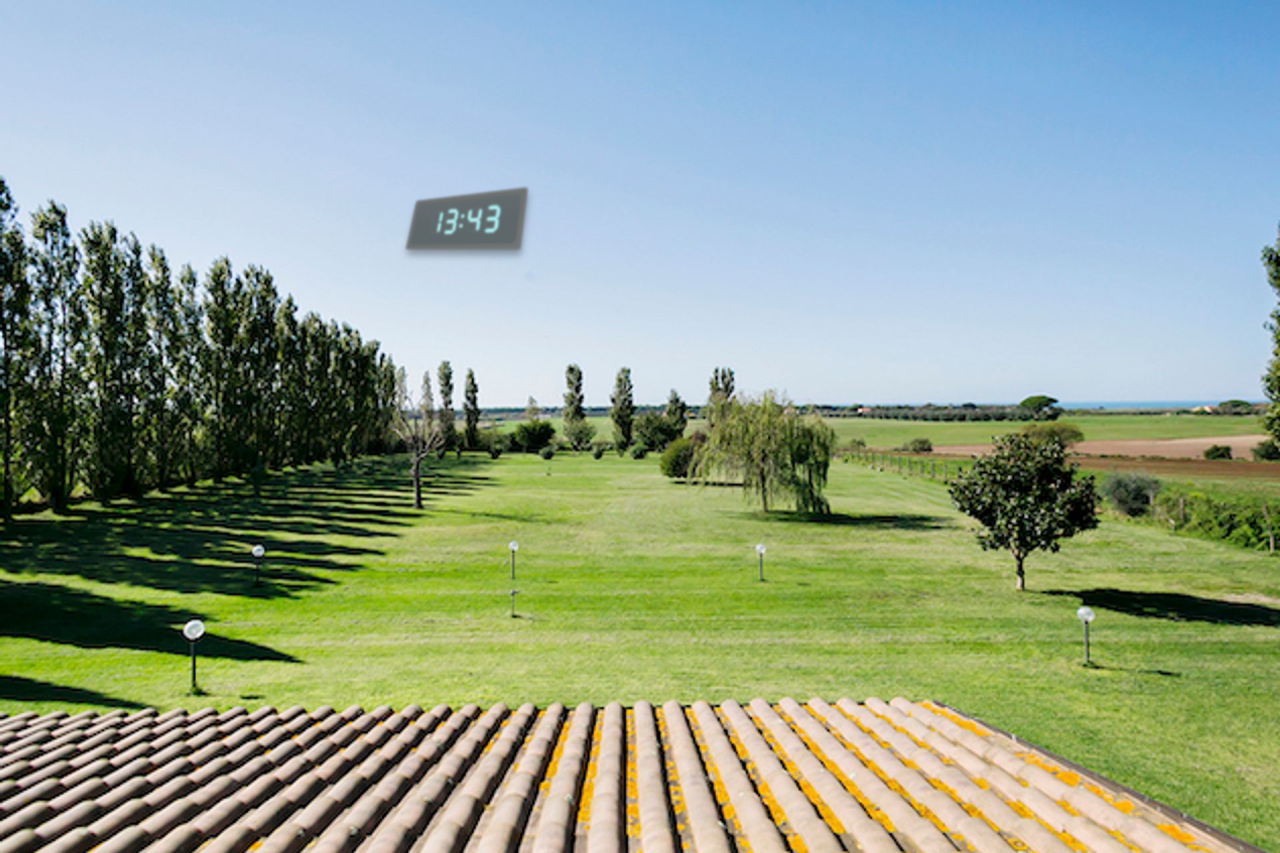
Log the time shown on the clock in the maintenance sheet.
13:43
